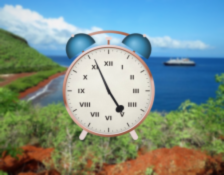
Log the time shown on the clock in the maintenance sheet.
4:56
